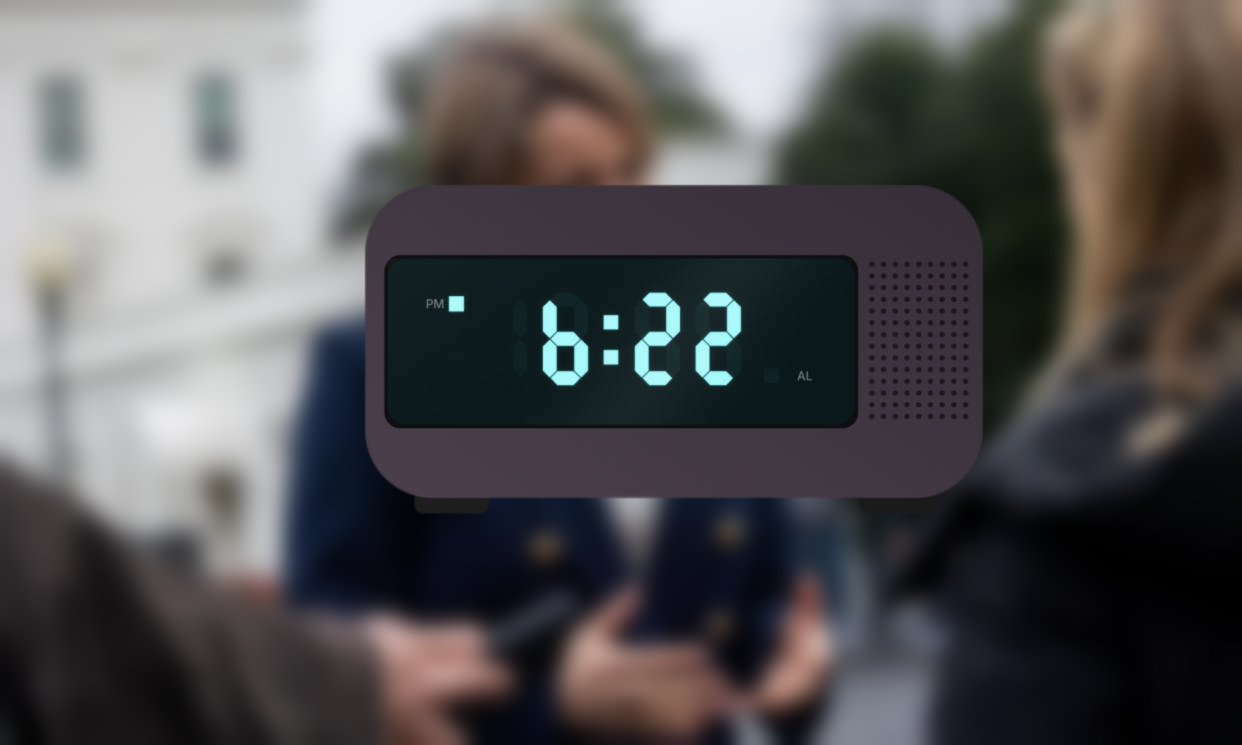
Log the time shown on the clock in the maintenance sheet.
6:22
